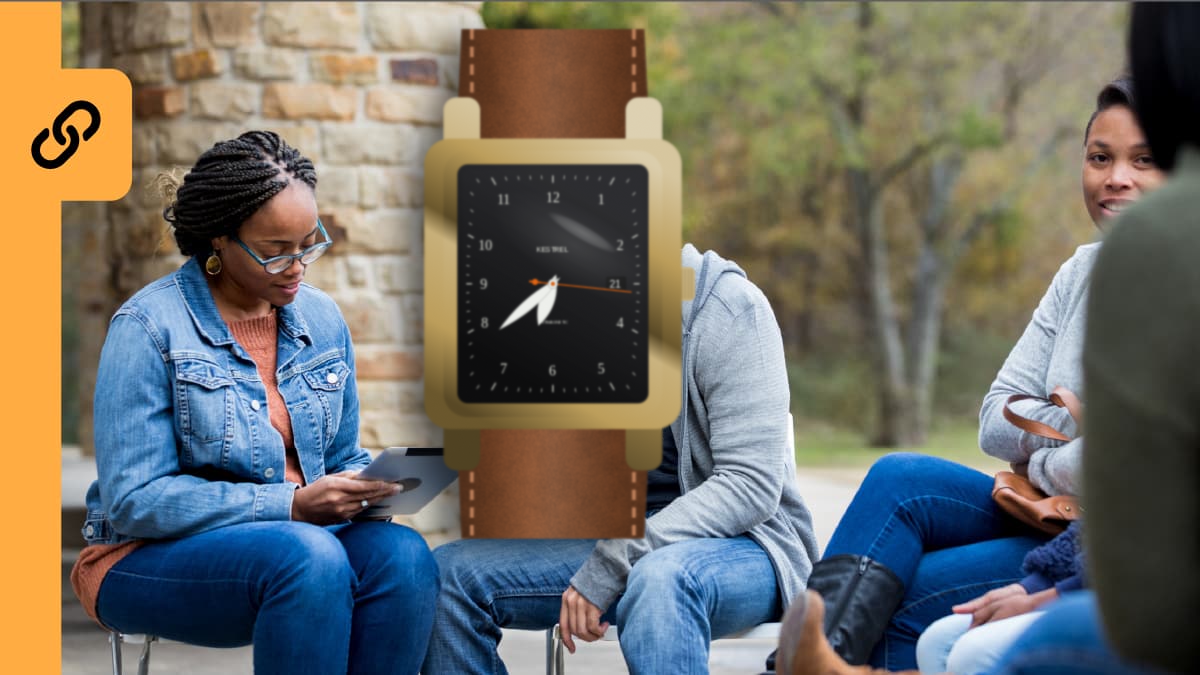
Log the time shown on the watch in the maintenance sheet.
6:38:16
